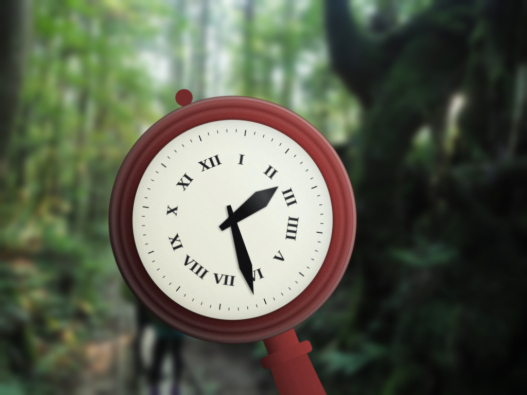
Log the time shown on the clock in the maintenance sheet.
2:31
